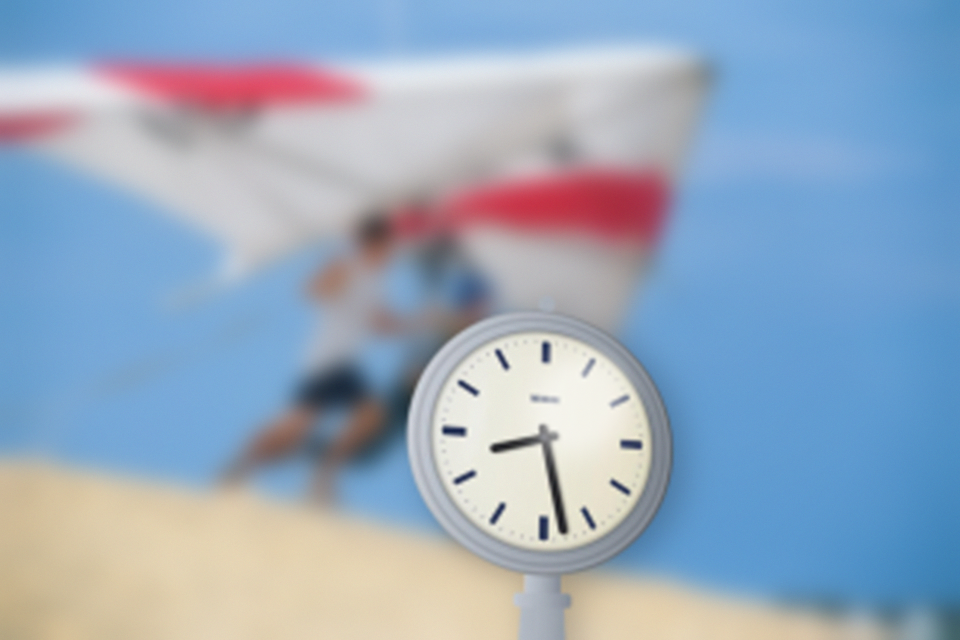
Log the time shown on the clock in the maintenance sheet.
8:28
